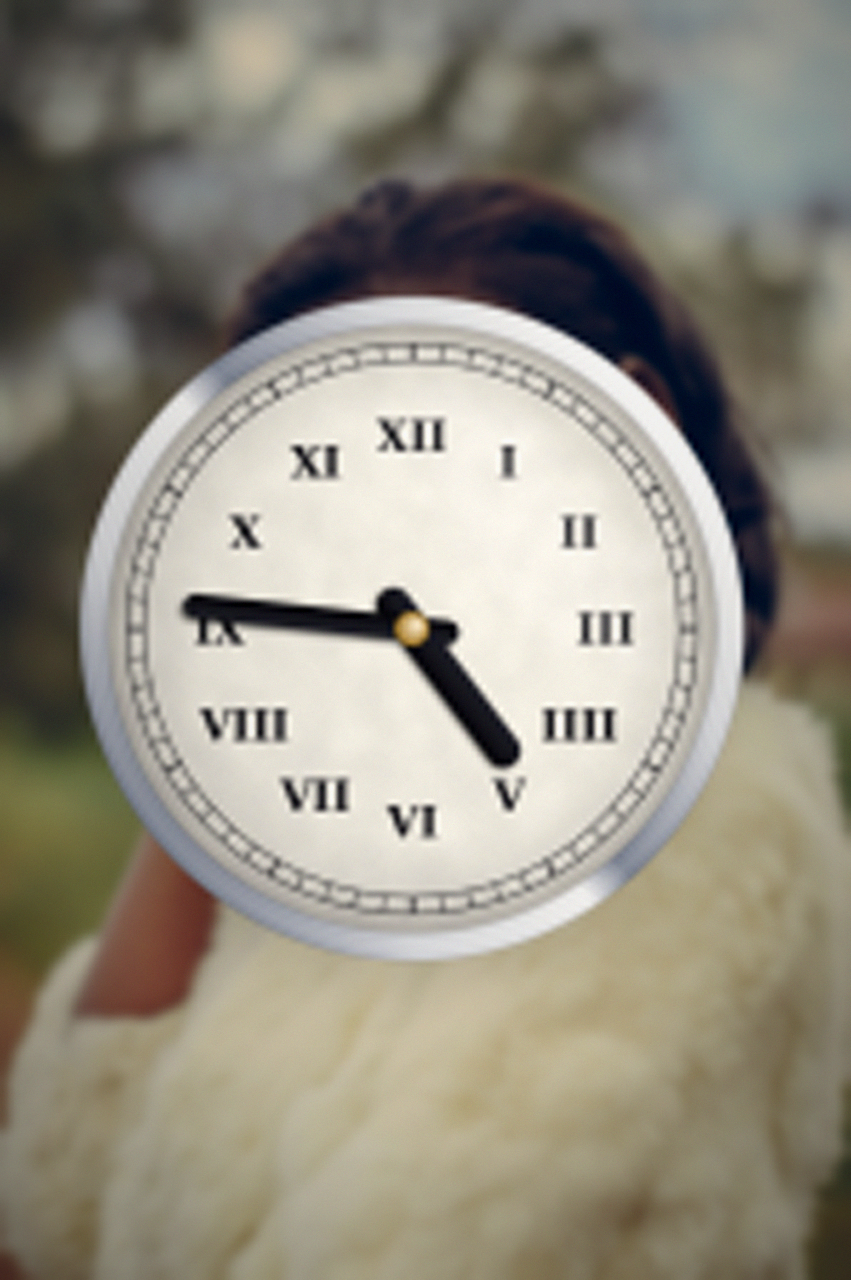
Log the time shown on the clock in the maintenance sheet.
4:46
